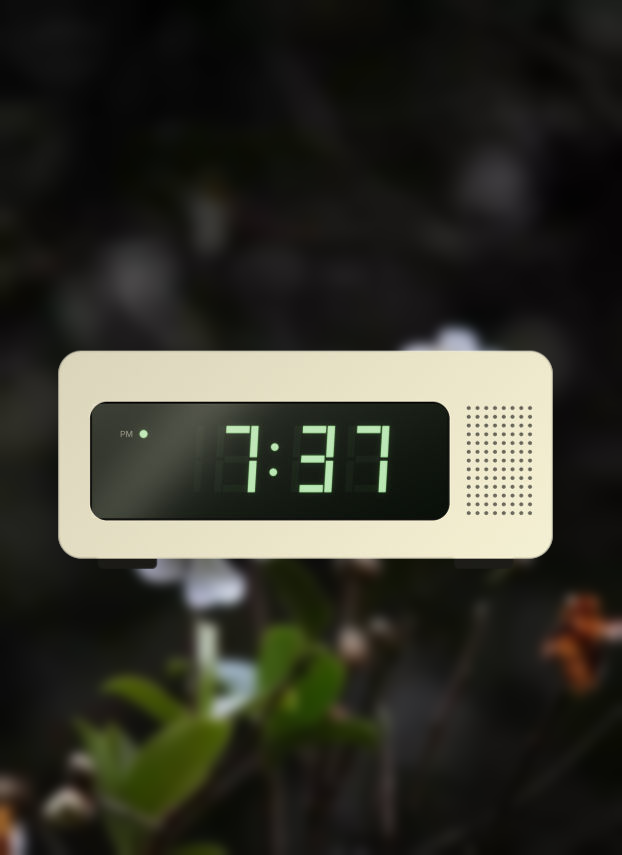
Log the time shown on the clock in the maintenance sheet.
7:37
